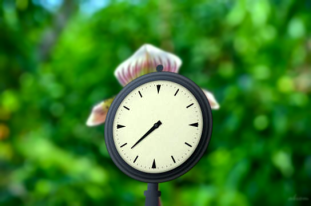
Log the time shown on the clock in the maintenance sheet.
7:38
